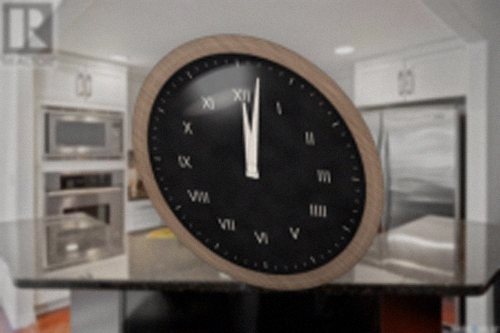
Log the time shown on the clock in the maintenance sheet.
12:02
